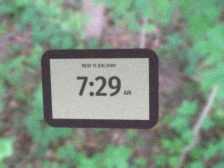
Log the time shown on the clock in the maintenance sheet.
7:29
